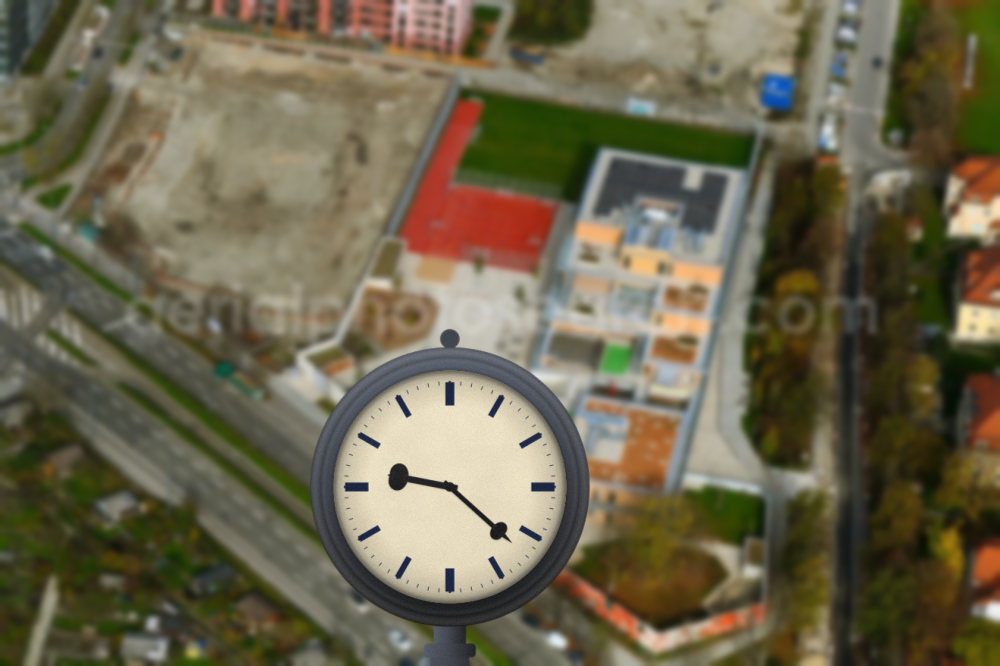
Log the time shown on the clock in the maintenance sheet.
9:22
